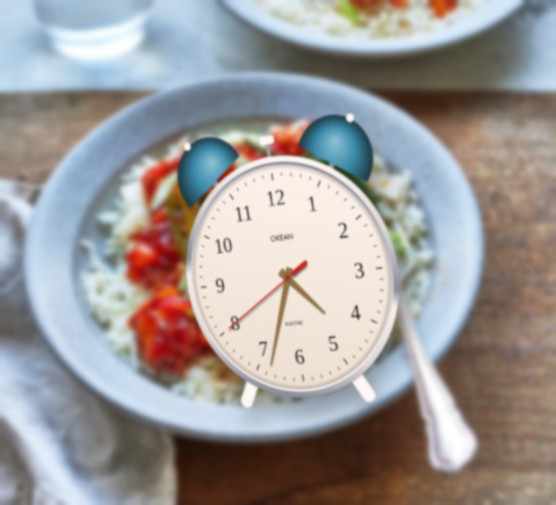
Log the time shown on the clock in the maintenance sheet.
4:33:40
